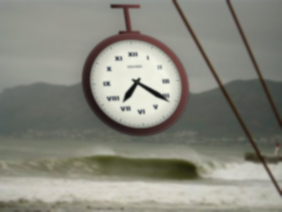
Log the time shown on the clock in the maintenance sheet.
7:21
